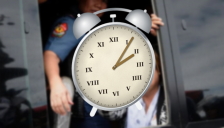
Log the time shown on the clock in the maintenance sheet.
2:06
